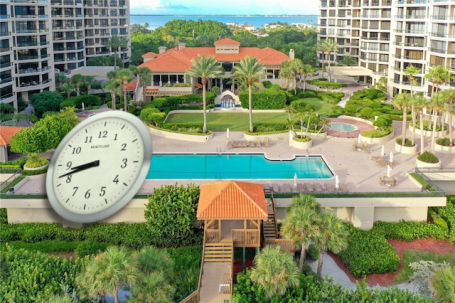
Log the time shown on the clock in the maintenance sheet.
8:42
